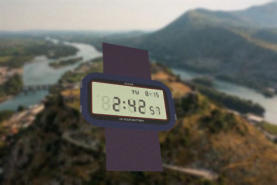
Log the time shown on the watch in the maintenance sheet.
2:42:57
